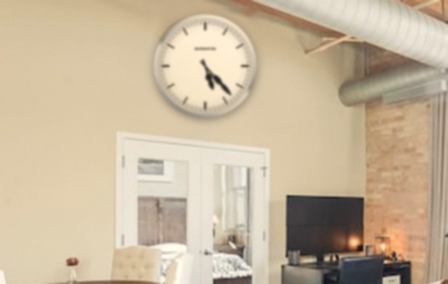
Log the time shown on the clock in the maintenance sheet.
5:23
